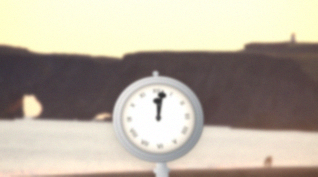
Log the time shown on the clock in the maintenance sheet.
12:02
